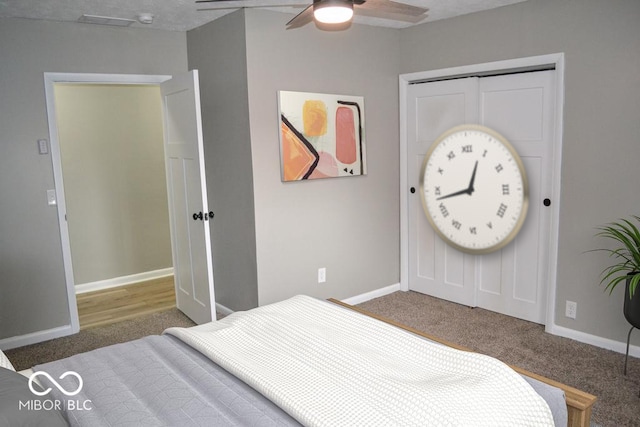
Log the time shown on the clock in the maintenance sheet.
12:43
